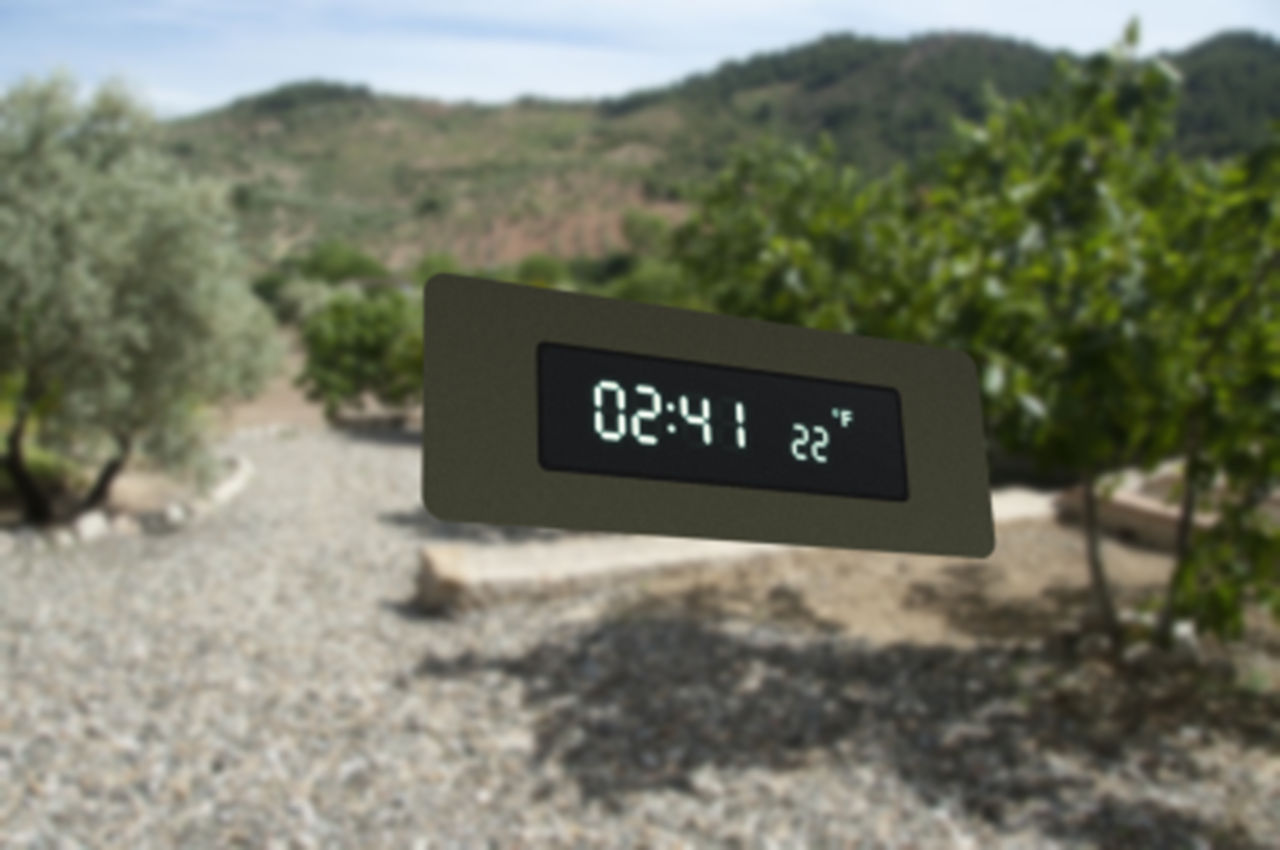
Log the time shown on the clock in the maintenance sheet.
2:41
